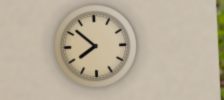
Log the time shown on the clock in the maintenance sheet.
7:52
